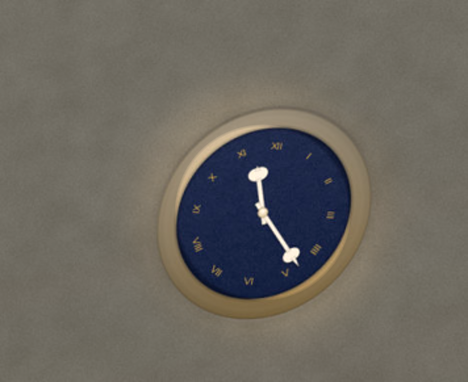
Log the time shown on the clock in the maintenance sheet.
11:23
